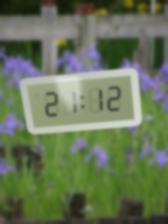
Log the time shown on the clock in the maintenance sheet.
21:12
